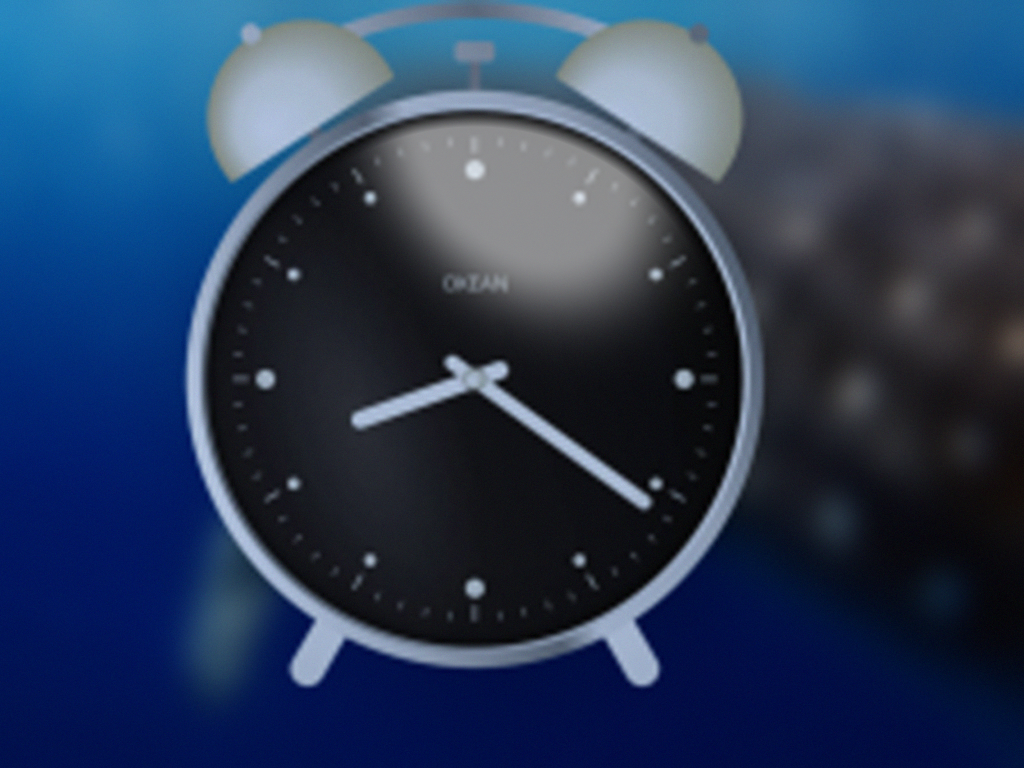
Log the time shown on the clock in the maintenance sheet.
8:21
